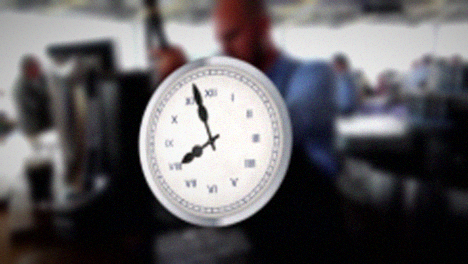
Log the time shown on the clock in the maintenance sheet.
7:57
